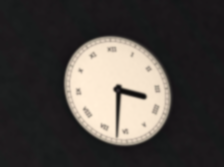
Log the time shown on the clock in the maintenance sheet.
3:32
